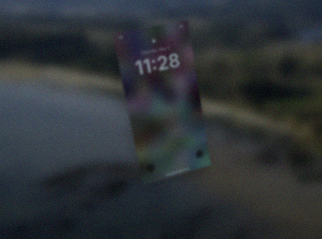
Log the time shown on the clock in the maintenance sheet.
11:28
